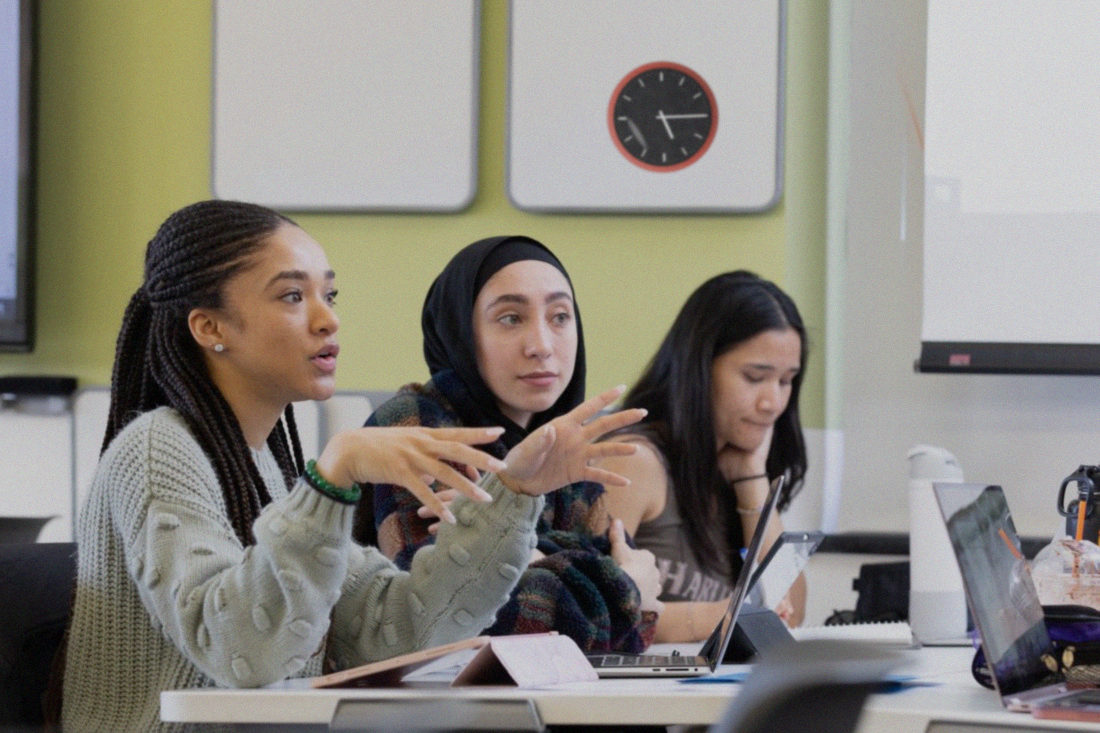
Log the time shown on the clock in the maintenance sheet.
5:15
